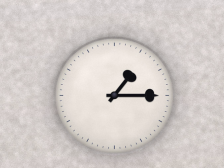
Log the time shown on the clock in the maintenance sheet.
1:15
